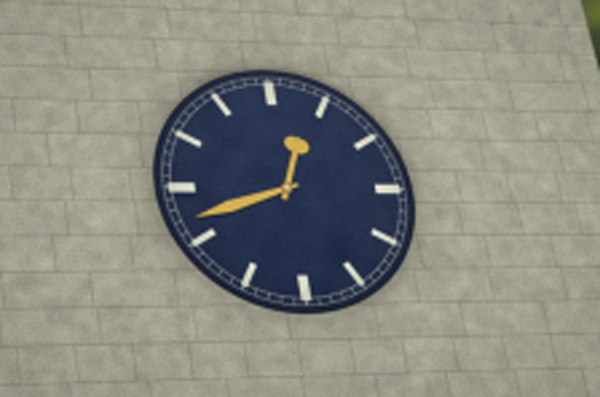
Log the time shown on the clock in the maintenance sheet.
12:42
